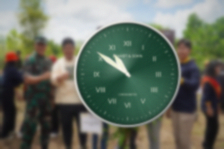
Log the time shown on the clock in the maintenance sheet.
10:51
